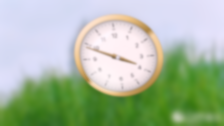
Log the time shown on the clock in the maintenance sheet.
3:49
